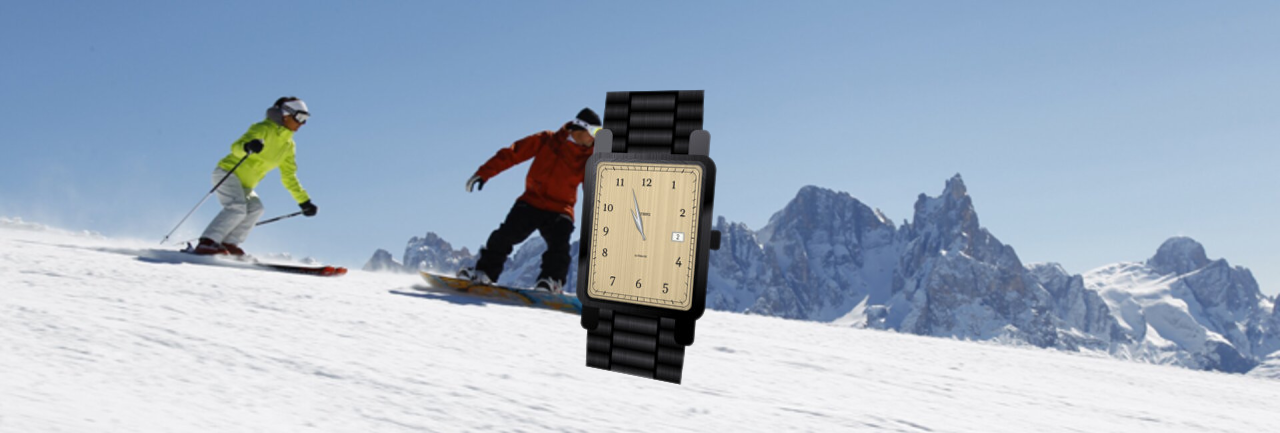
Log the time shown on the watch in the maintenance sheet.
10:57
